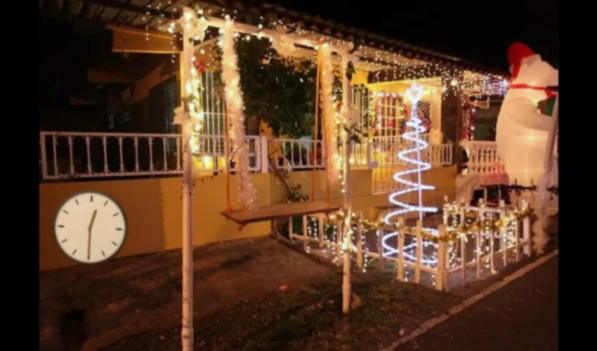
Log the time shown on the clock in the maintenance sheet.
12:30
